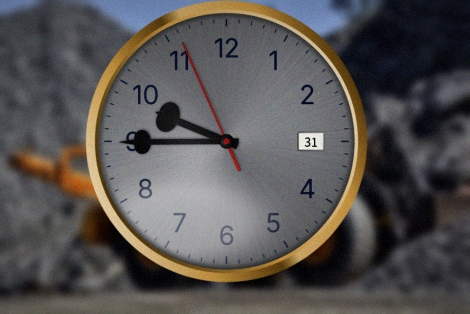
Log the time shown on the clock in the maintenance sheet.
9:44:56
